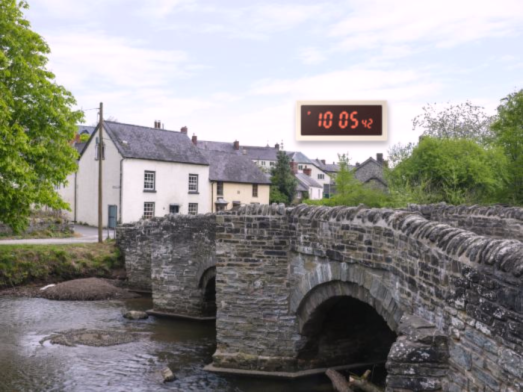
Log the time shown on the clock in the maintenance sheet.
10:05:42
